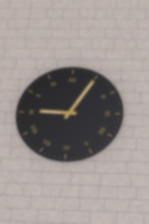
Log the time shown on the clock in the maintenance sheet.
9:05
